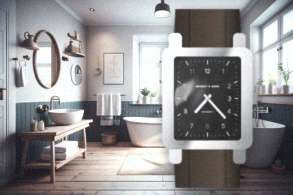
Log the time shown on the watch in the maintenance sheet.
7:23
